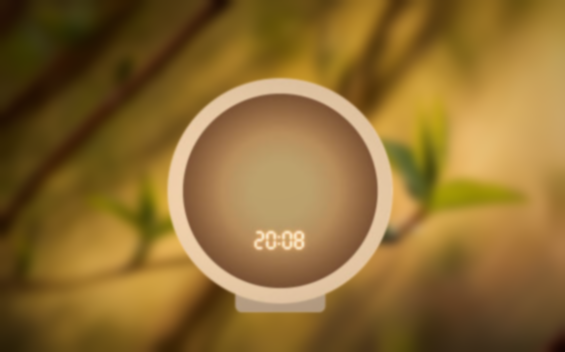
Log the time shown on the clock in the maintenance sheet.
20:08
